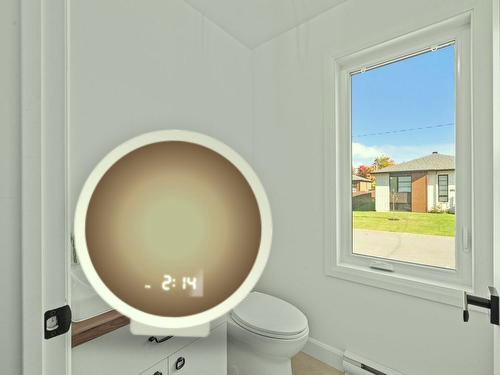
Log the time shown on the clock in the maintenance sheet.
2:14
